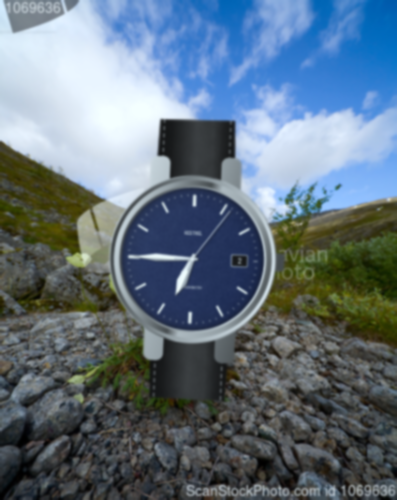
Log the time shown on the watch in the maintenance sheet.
6:45:06
